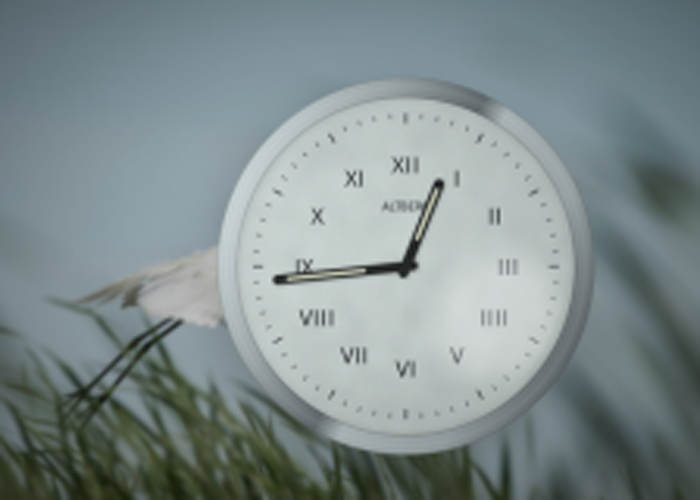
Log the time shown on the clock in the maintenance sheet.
12:44
